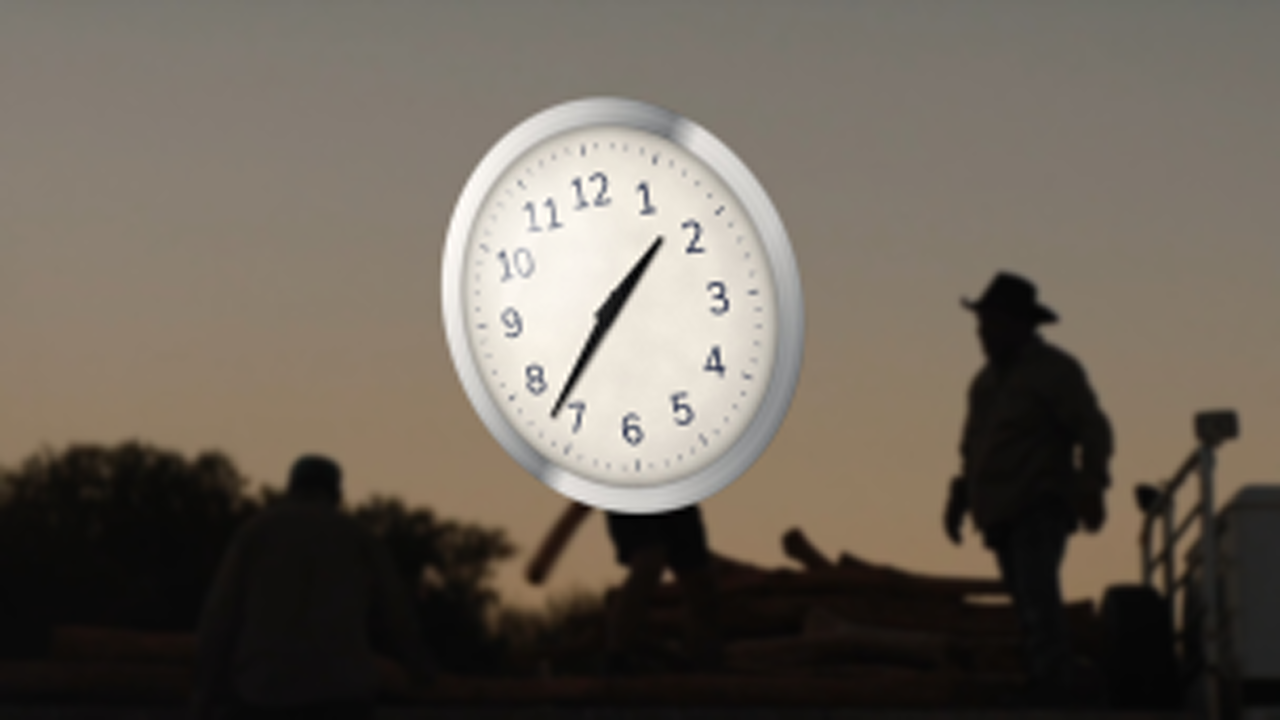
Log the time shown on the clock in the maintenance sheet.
1:37
